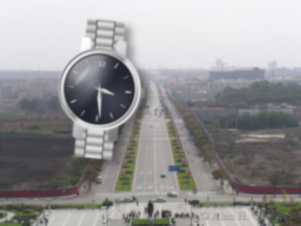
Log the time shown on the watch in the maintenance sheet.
3:29
